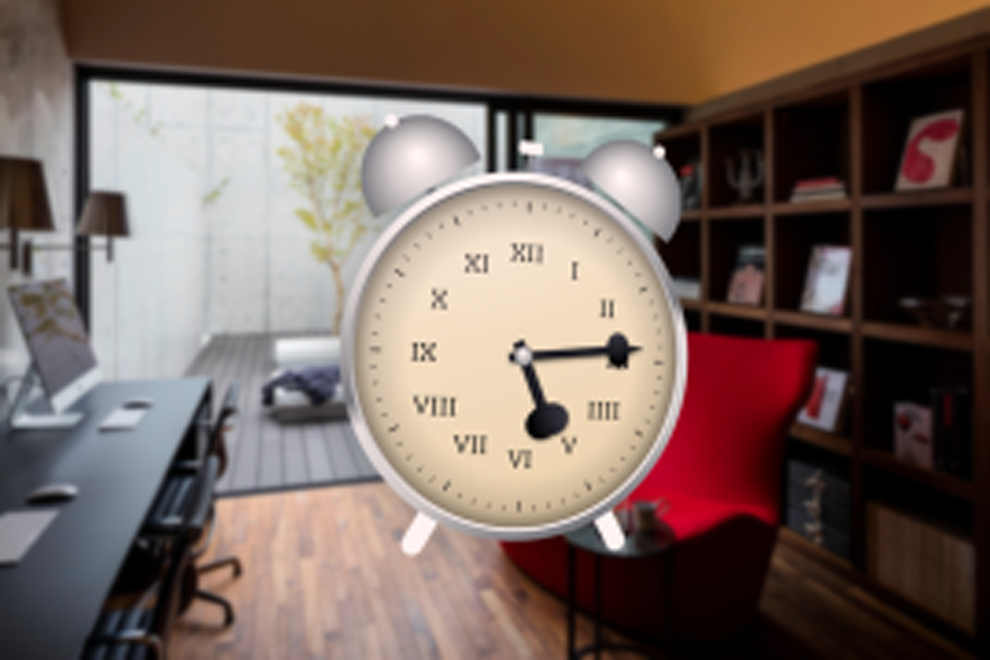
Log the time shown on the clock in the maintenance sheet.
5:14
